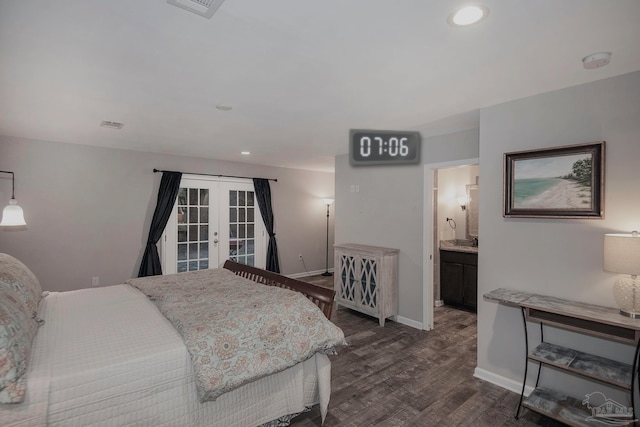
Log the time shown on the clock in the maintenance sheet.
7:06
